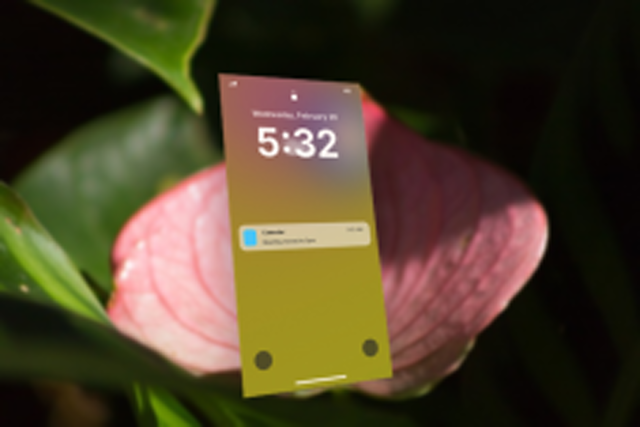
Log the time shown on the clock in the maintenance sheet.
5:32
